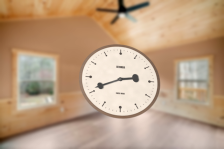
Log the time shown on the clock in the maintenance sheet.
2:41
